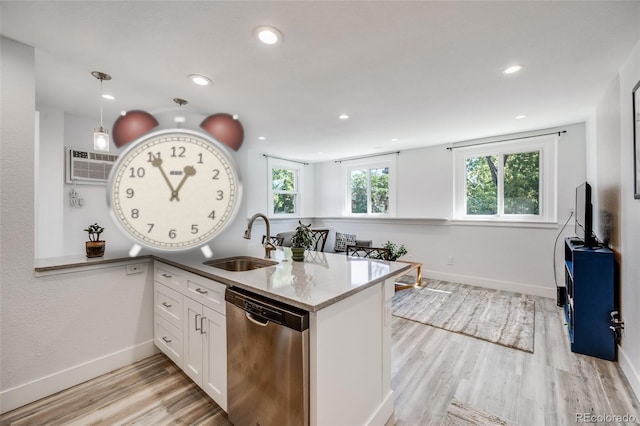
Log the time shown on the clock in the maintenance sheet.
12:55
